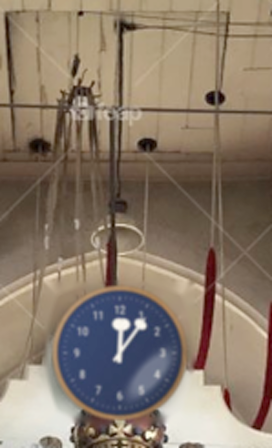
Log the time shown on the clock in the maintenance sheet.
12:06
